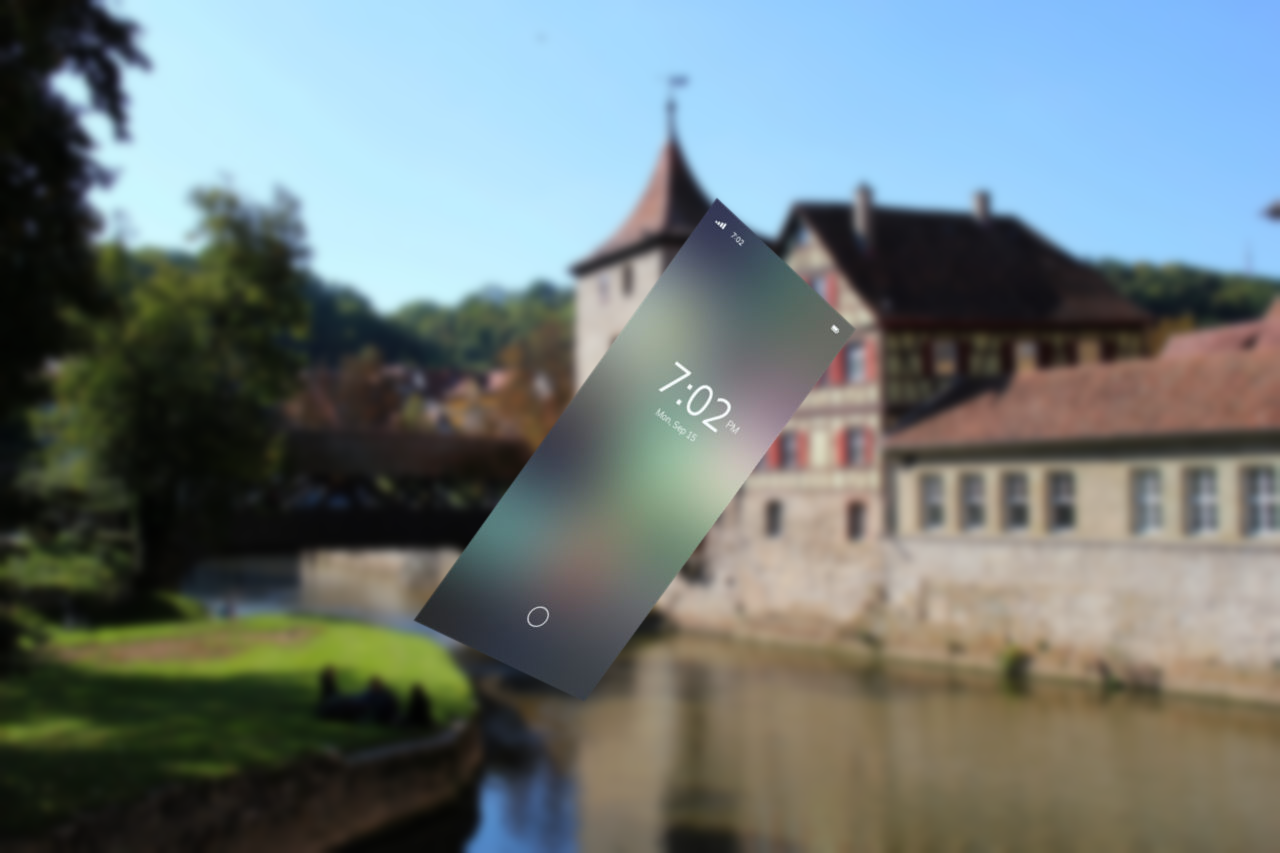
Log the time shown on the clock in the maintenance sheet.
7:02
